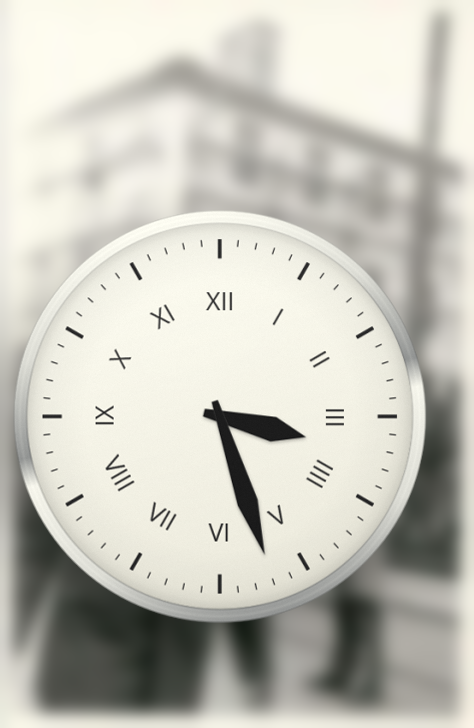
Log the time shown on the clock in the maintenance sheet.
3:27
